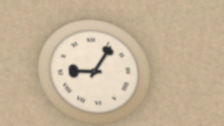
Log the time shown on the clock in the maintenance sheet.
9:06
